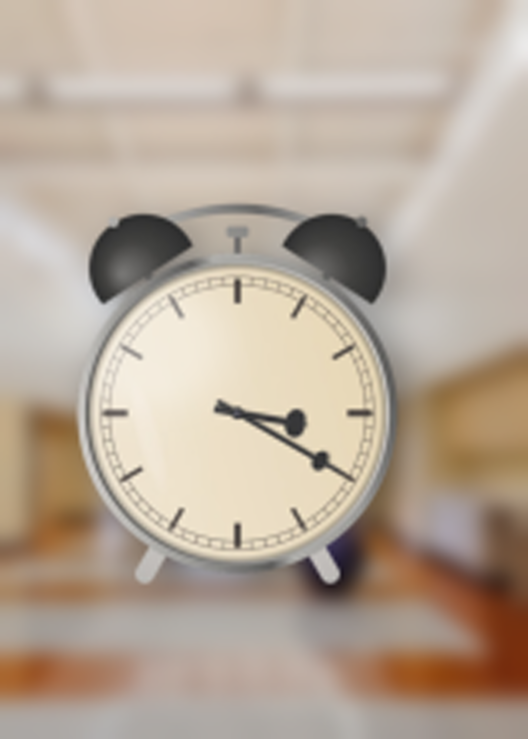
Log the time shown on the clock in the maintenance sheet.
3:20
